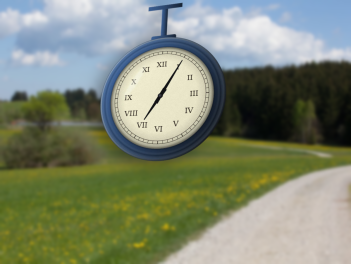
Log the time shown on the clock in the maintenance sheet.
7:05
